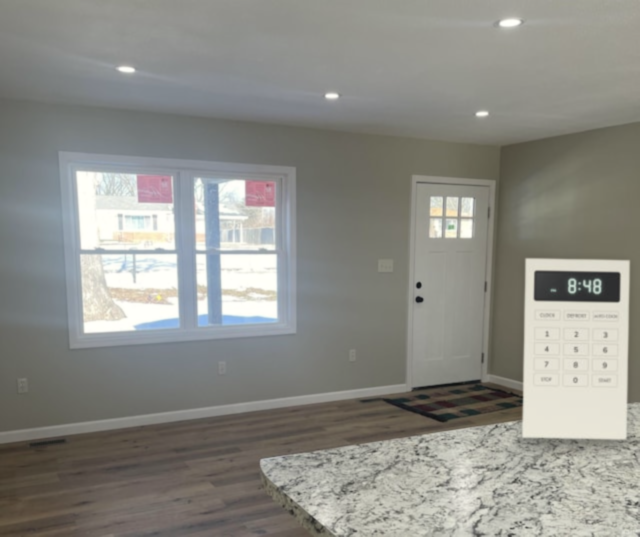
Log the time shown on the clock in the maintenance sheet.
8:48
